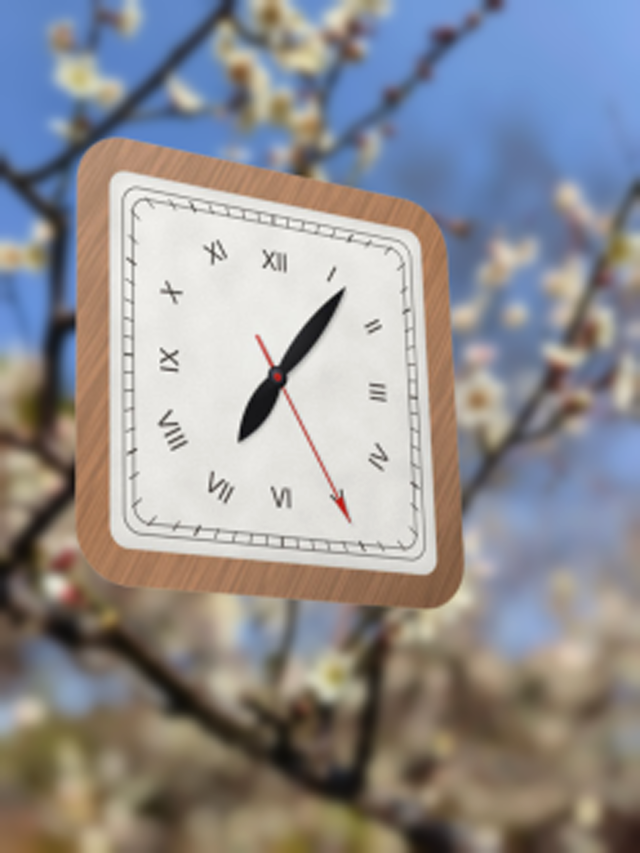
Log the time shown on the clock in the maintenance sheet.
7:06:25
